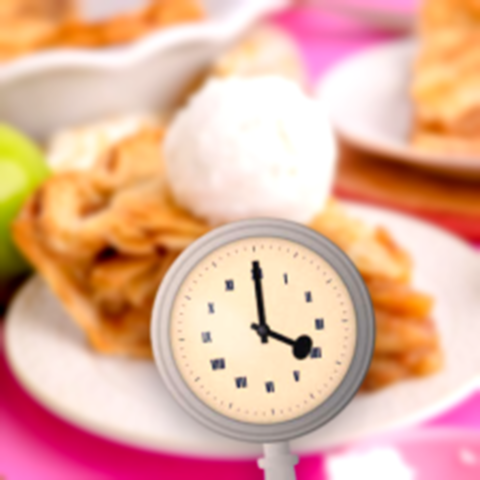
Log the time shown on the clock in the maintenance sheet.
4:00
